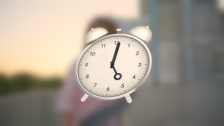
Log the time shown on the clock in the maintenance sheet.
5:01
